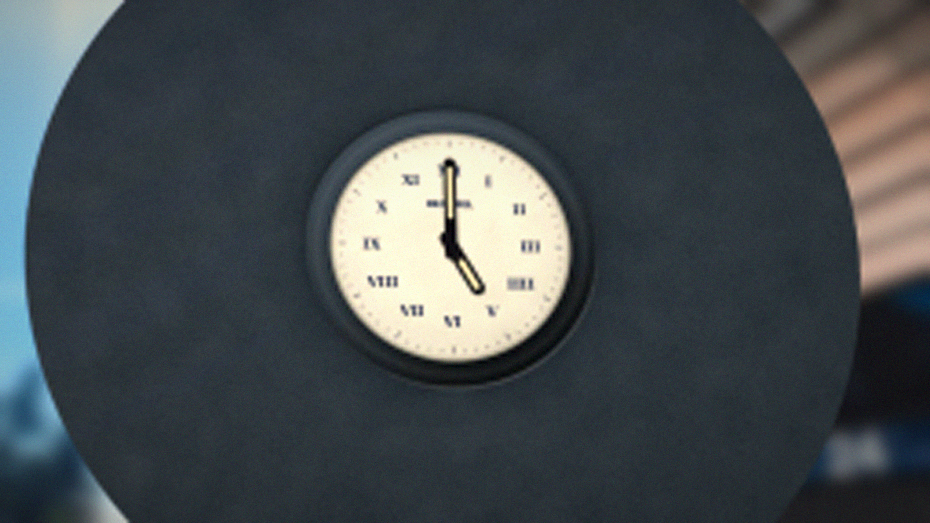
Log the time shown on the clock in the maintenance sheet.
5:00
